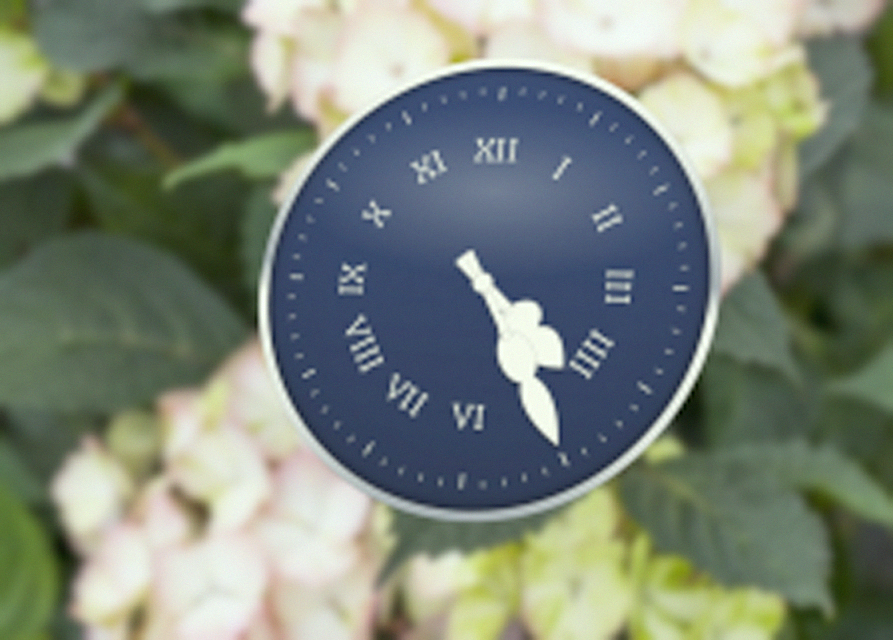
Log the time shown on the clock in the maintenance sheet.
4:25
